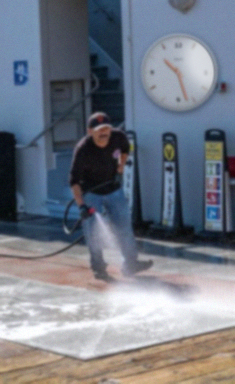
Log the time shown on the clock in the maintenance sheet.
10:27
